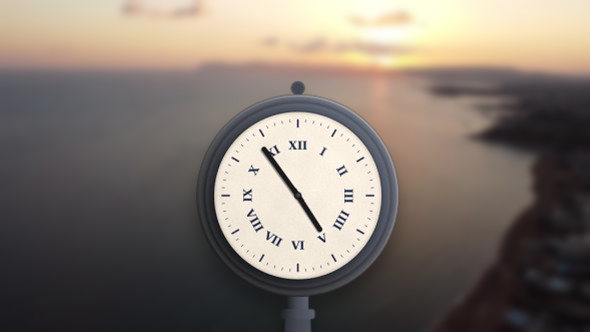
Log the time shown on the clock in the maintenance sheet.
4:54
